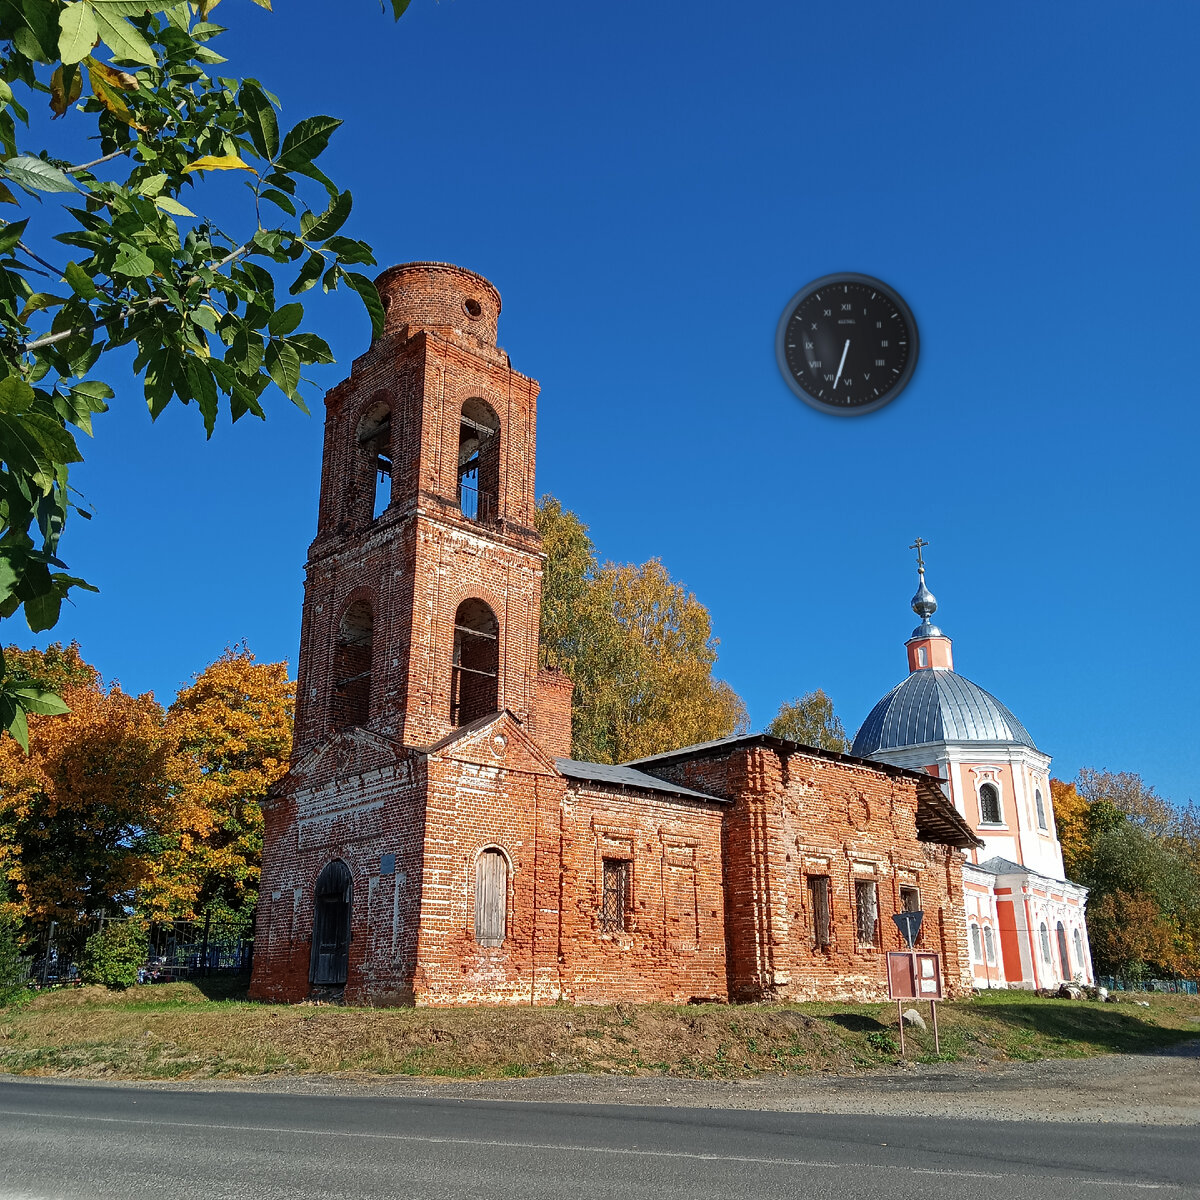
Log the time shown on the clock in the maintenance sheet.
6:33
